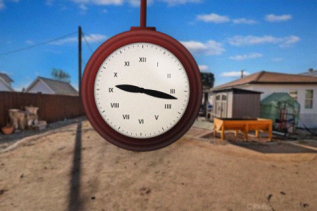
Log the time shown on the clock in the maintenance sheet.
9:17
